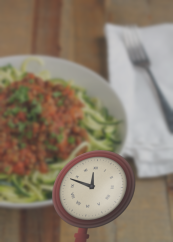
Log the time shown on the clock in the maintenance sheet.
11:48
